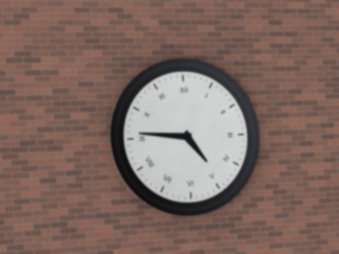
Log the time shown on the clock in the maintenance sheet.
4:46
